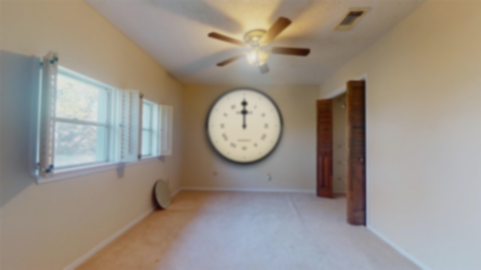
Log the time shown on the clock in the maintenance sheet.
12:00
